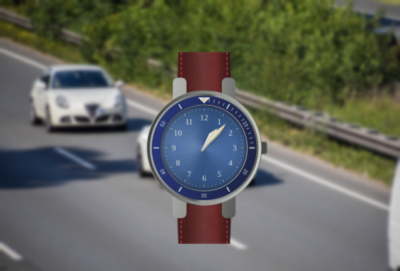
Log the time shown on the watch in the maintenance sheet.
1:07
